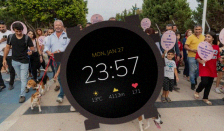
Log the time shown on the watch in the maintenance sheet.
23:57
